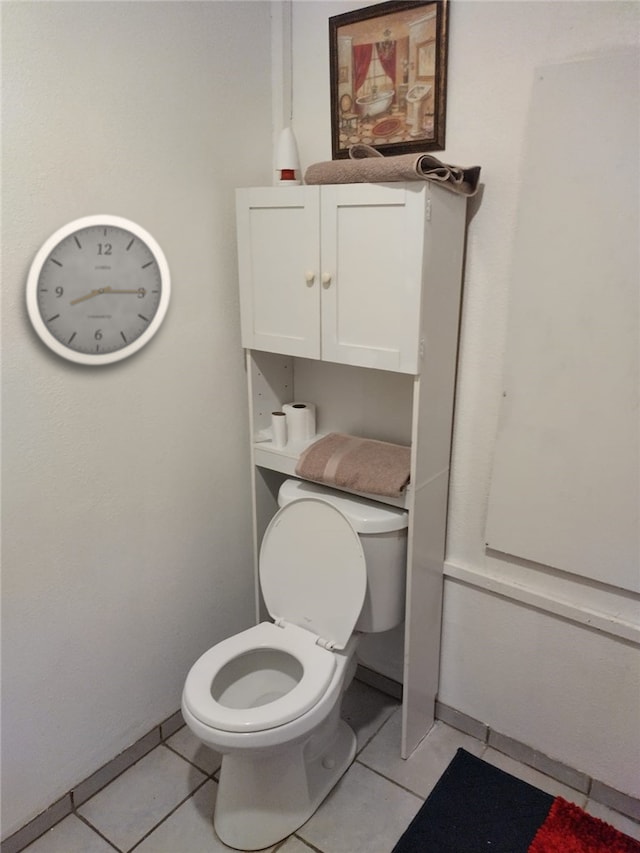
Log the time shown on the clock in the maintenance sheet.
8:15
